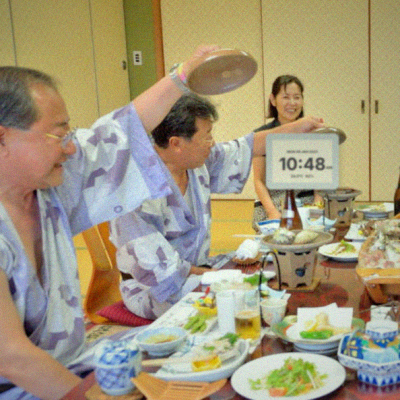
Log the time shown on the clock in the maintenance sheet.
10:48
